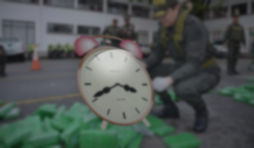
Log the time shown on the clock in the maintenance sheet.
3:41
